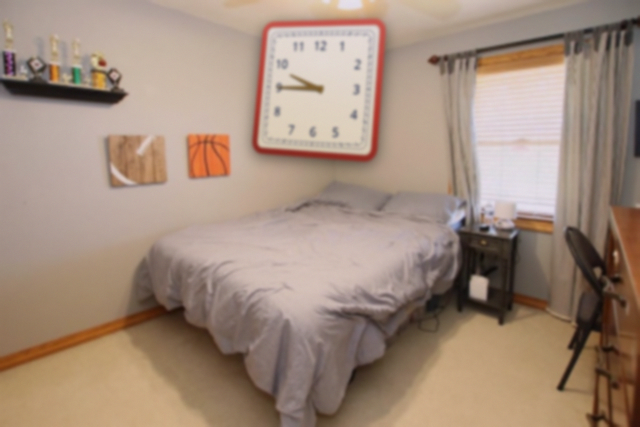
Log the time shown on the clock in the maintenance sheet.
9:45
